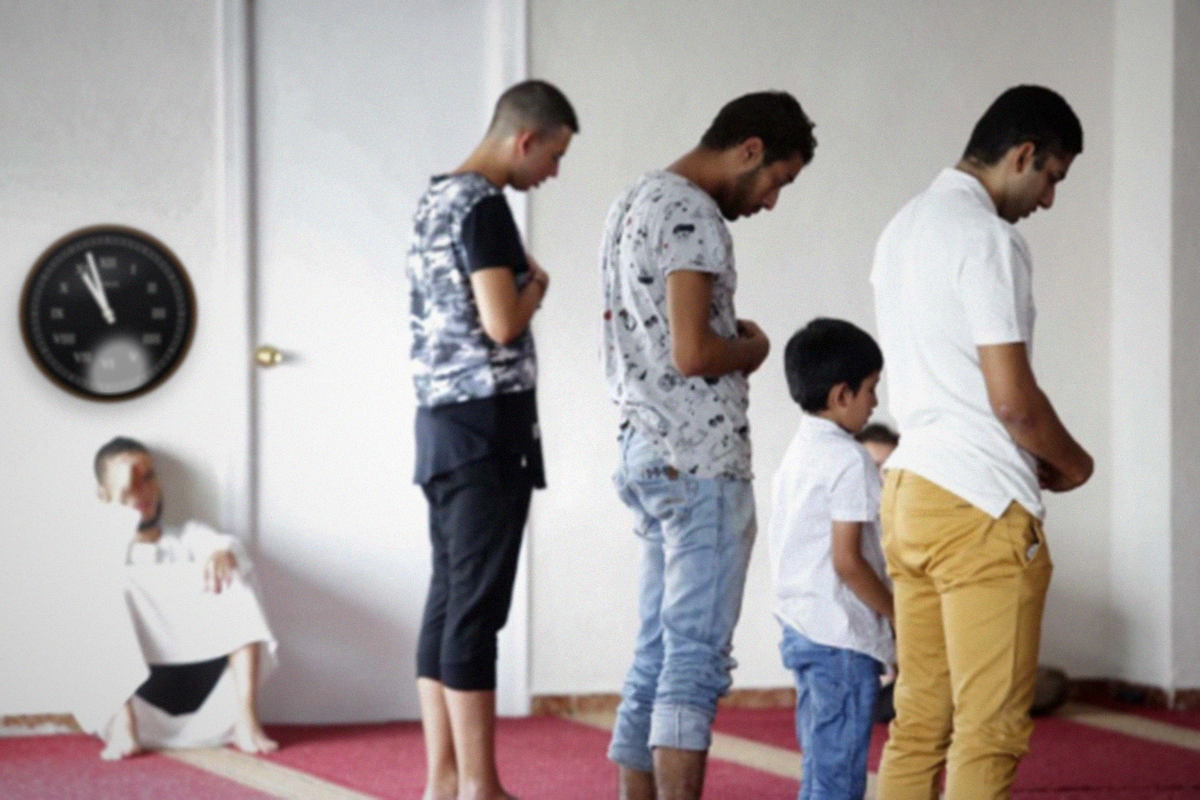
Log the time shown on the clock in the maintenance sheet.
10:57
